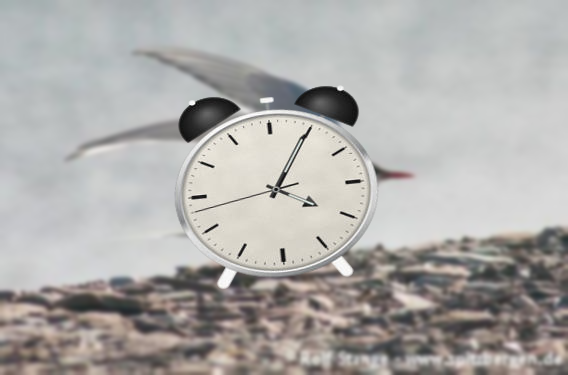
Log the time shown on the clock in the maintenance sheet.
4:04:43
